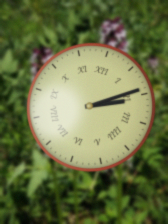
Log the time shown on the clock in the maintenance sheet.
2:09
